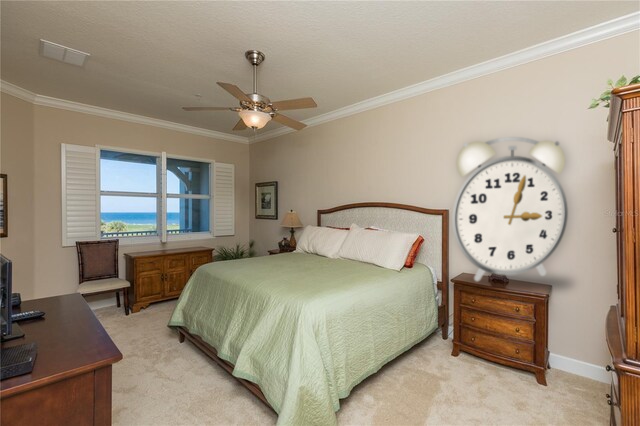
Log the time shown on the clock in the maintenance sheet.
3:03
